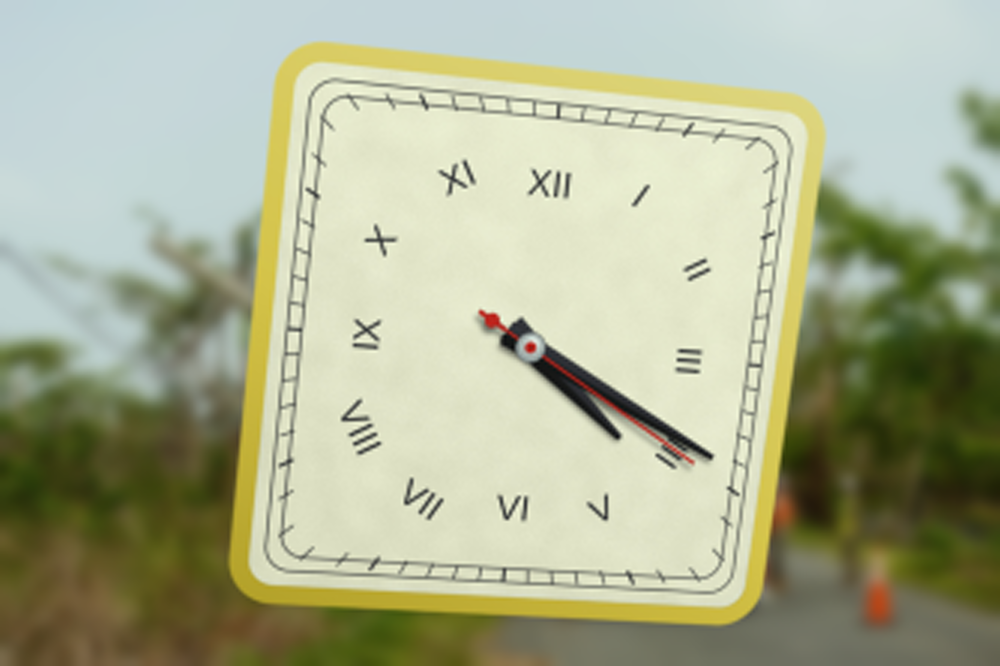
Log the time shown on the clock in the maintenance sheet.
4:19:20
